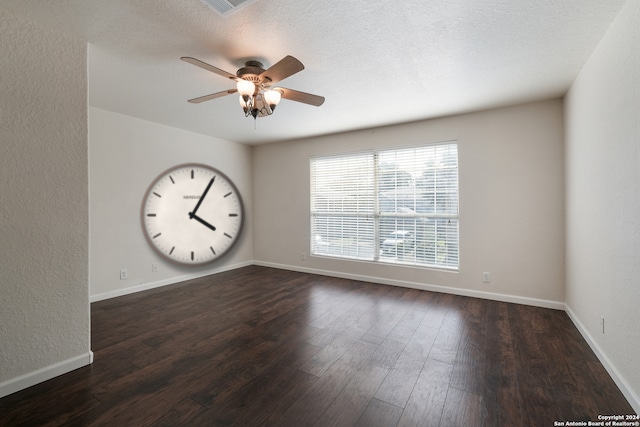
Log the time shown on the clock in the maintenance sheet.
4:05
